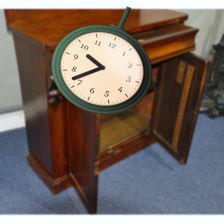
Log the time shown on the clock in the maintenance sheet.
9:37
